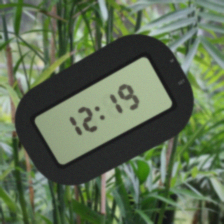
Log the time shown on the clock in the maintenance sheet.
12:19
